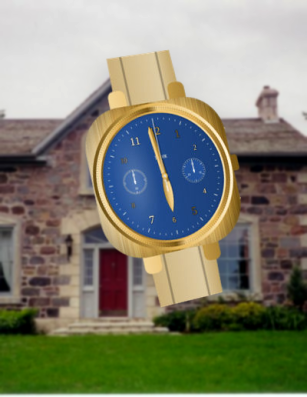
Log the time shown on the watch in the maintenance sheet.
5:59
